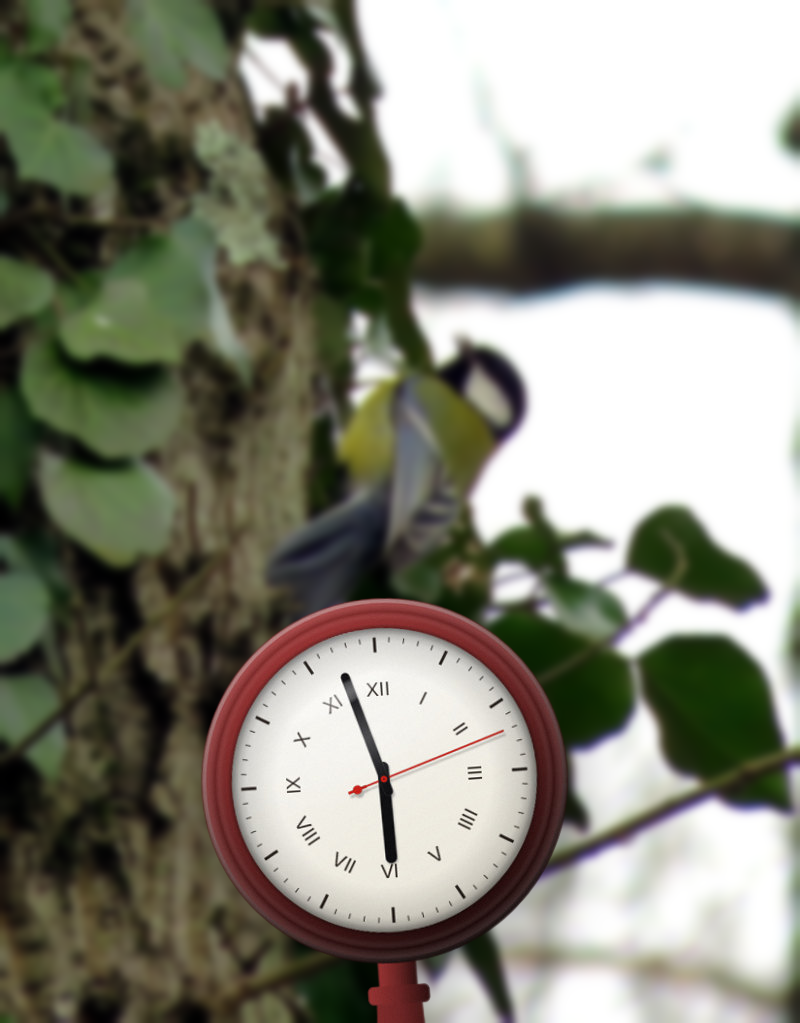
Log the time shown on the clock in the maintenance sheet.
5:57:12
